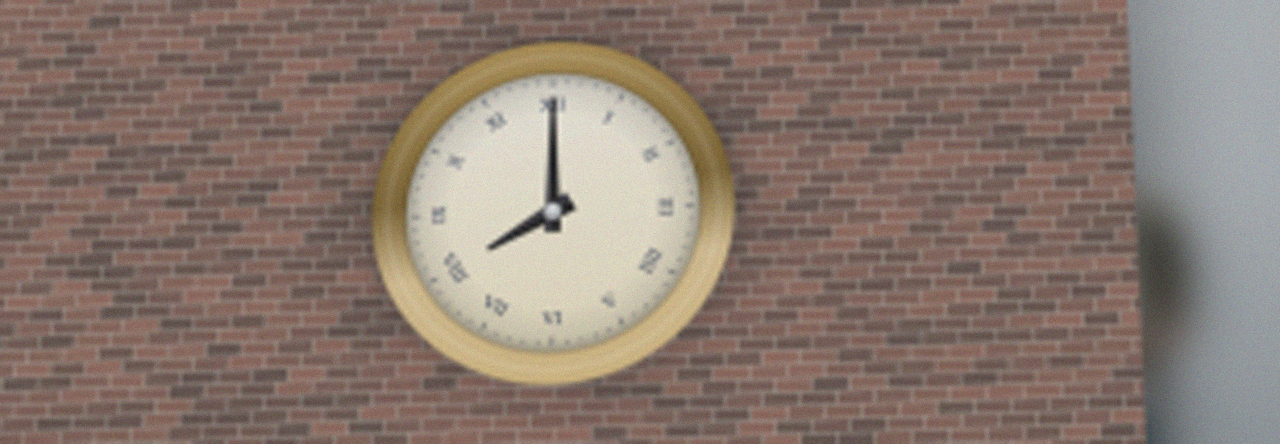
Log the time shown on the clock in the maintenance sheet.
8:00
